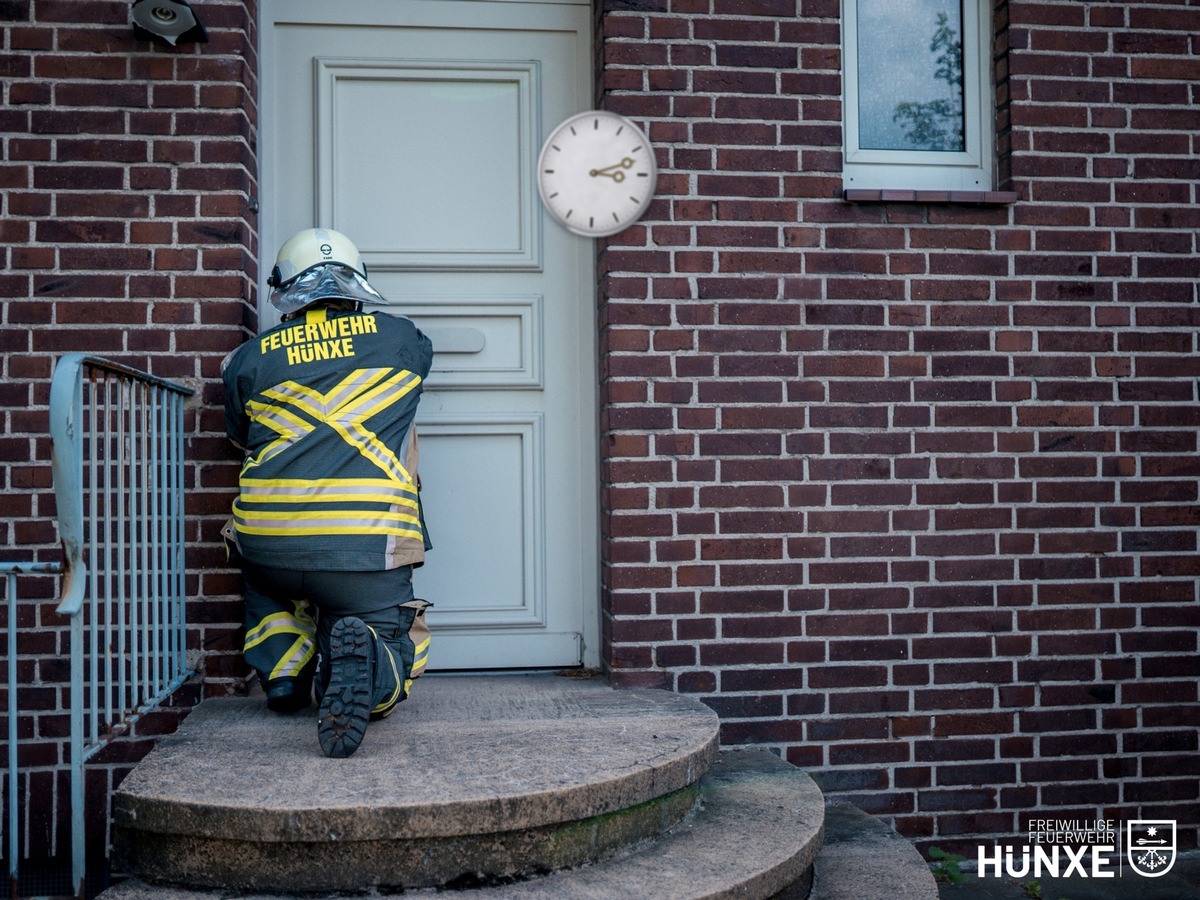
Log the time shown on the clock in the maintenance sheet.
3:12
